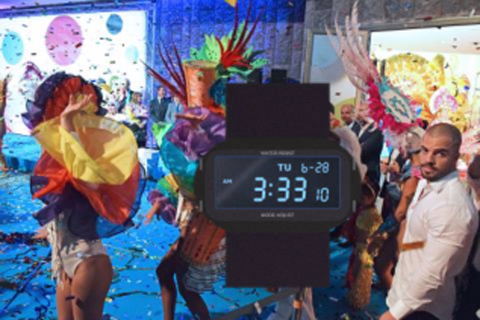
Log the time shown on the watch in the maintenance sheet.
3:33:10
